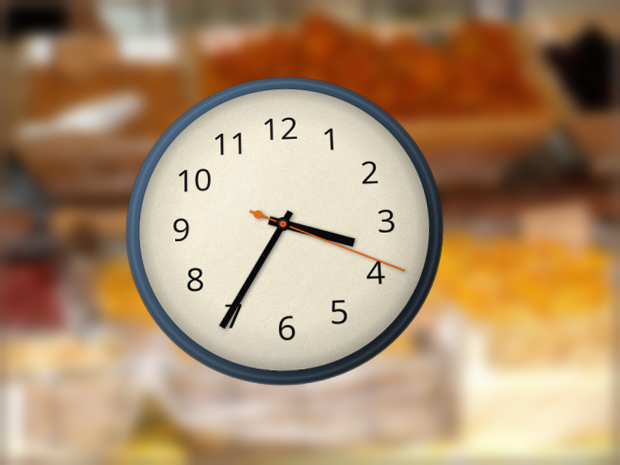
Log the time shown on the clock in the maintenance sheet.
3:35:19
